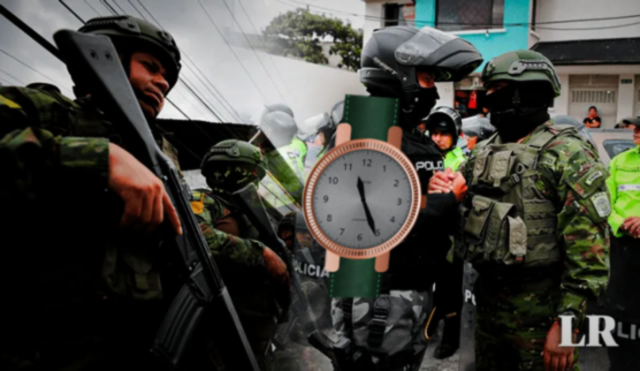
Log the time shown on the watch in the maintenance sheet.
11:26
